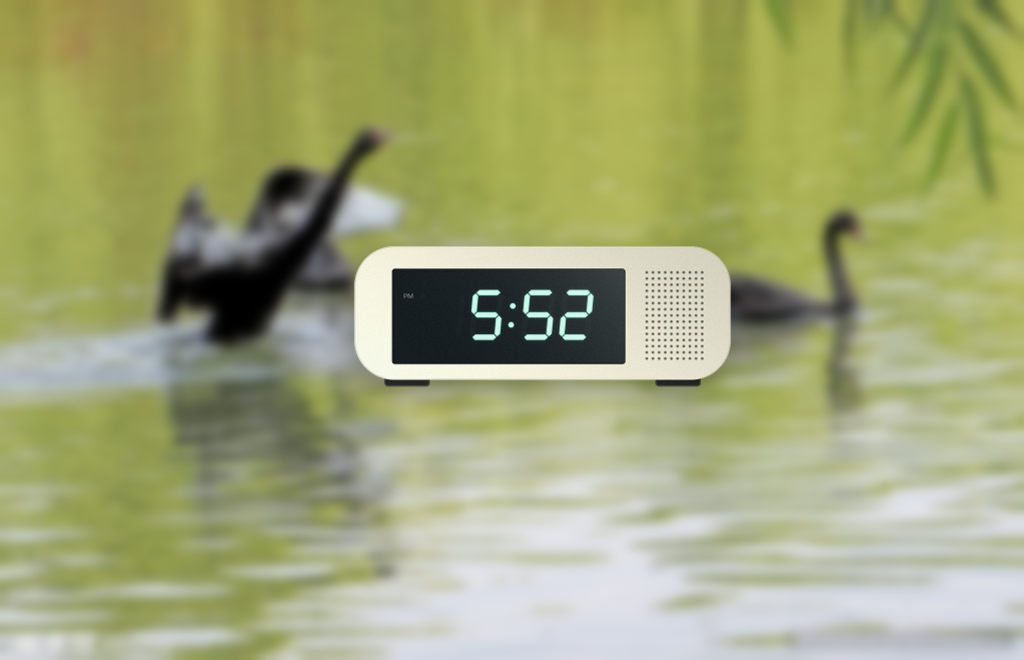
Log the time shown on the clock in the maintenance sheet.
5:52
